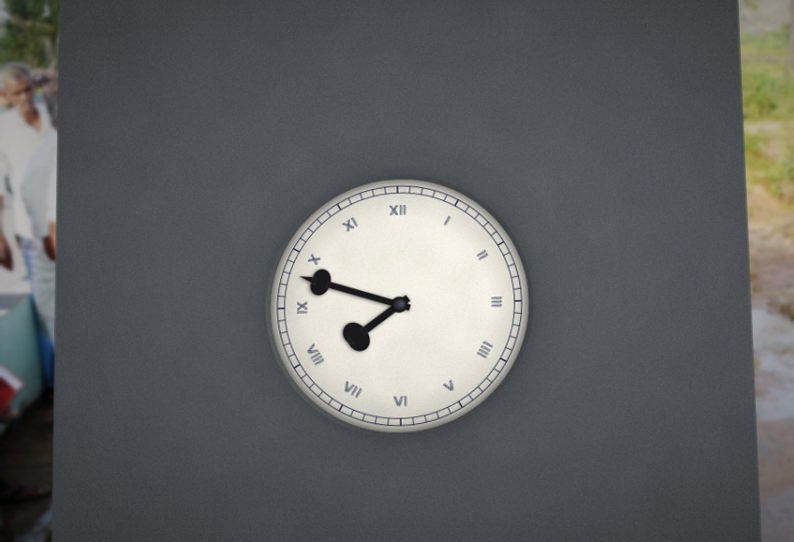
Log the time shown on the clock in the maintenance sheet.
7:48
